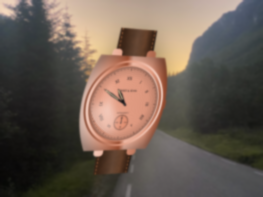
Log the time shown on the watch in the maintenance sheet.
10:50
